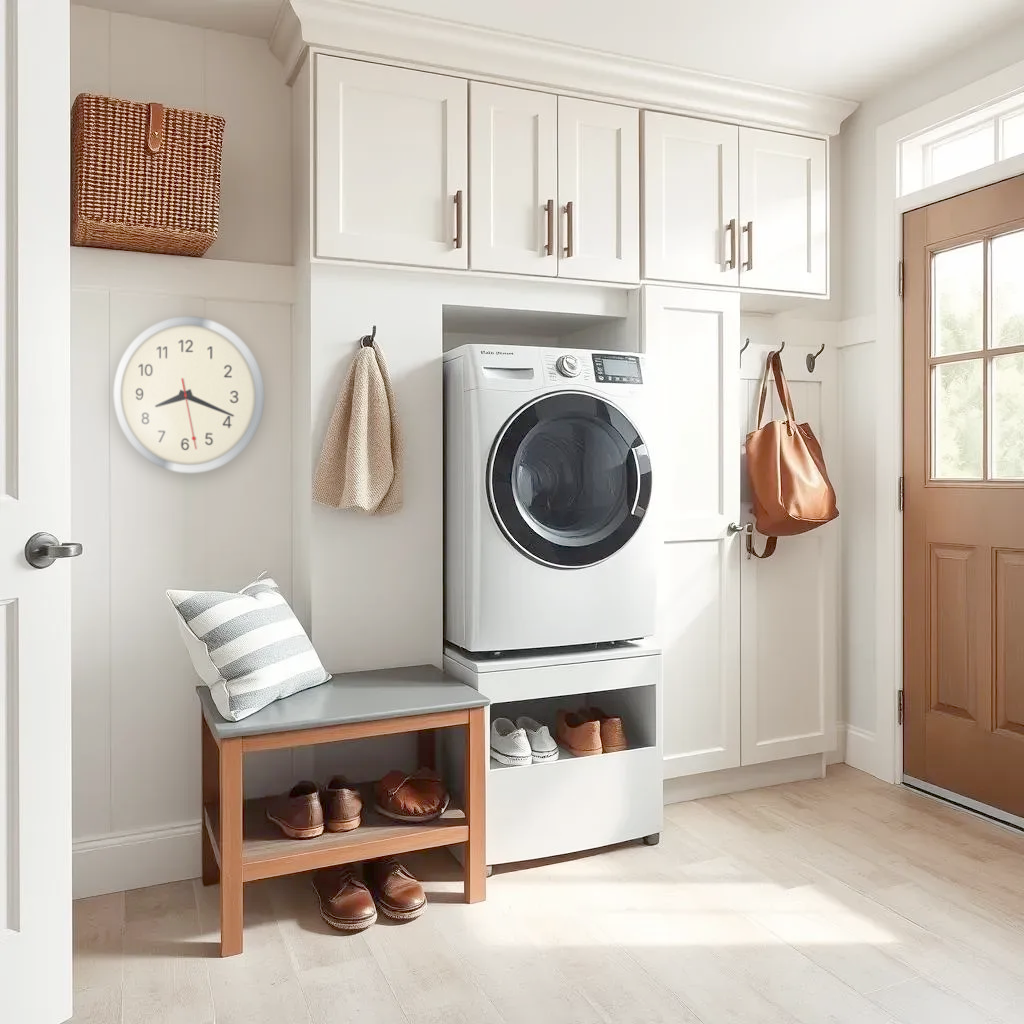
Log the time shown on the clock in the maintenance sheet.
8:18:28
